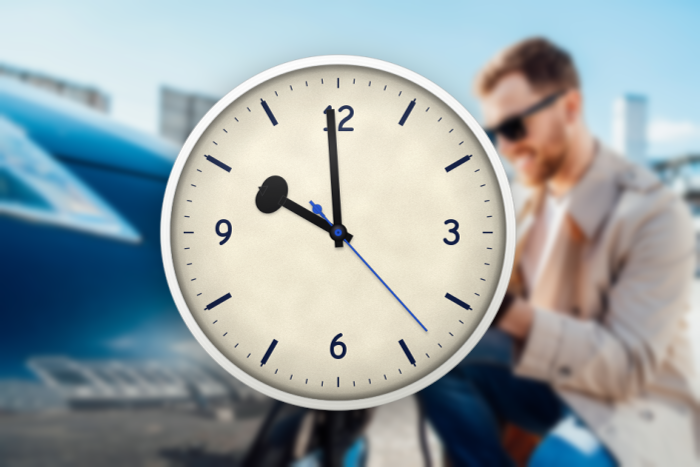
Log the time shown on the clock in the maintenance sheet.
9:59:23
